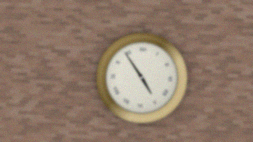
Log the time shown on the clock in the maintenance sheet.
4:54
